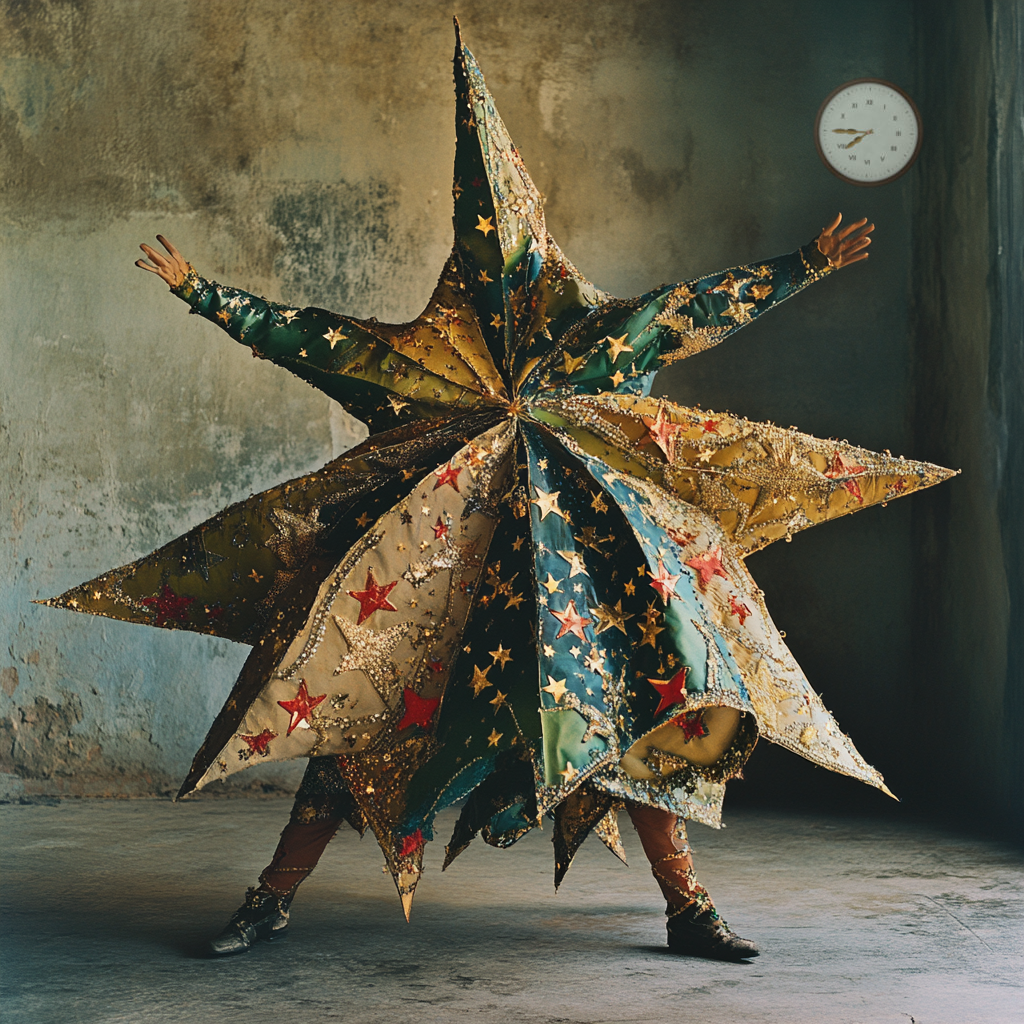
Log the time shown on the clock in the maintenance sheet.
7:45
